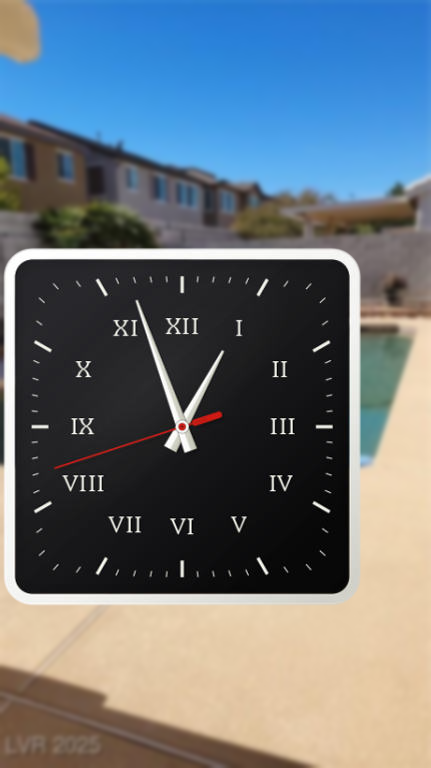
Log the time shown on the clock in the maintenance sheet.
12:56:42
